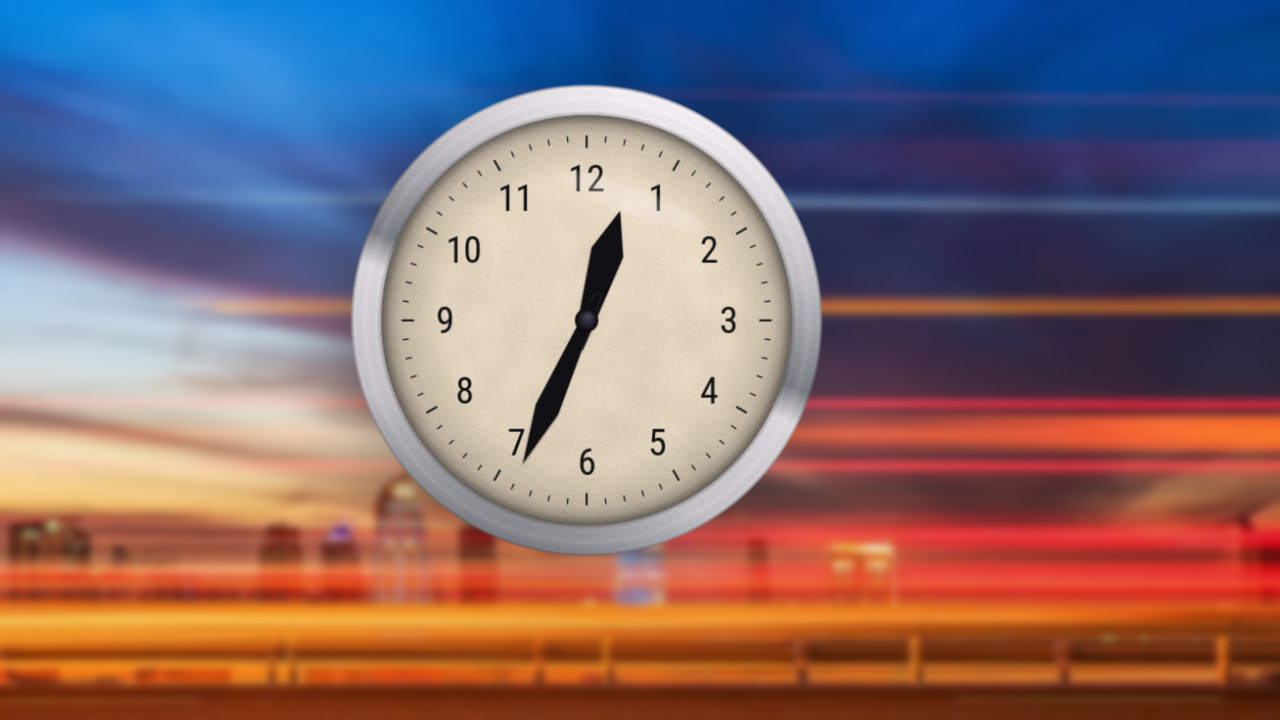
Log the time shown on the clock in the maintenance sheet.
12:34
